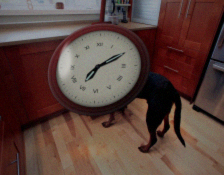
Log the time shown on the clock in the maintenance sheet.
7:10
